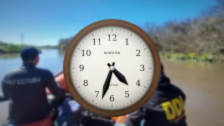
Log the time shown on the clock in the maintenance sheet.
4:33
